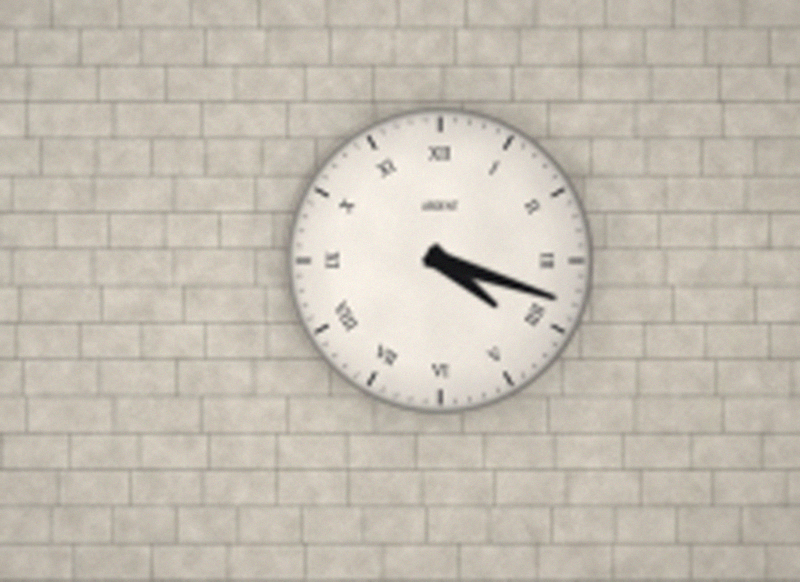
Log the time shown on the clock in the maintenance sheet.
4:18
